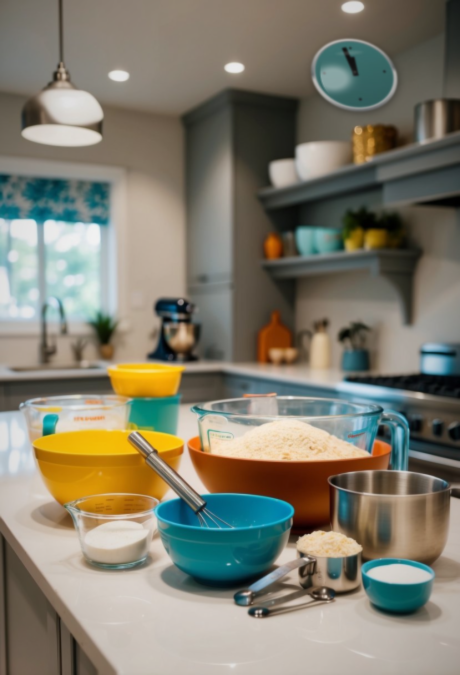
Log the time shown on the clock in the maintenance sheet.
11:58
